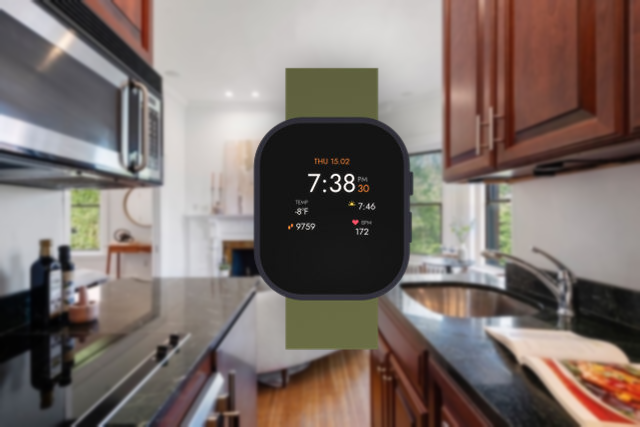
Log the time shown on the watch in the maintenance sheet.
7:38:30
